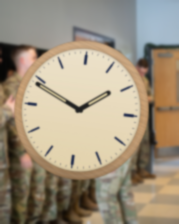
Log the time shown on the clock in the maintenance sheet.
1:49
